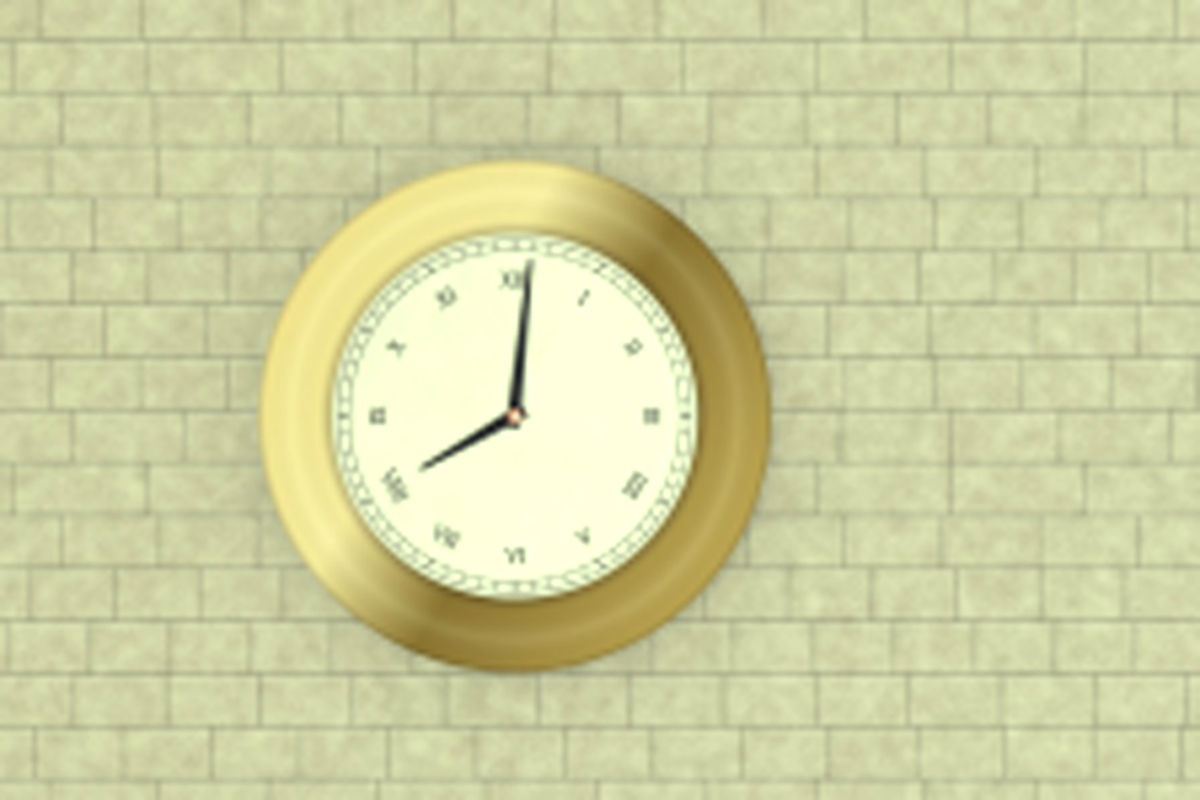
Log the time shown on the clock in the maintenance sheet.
8:01
